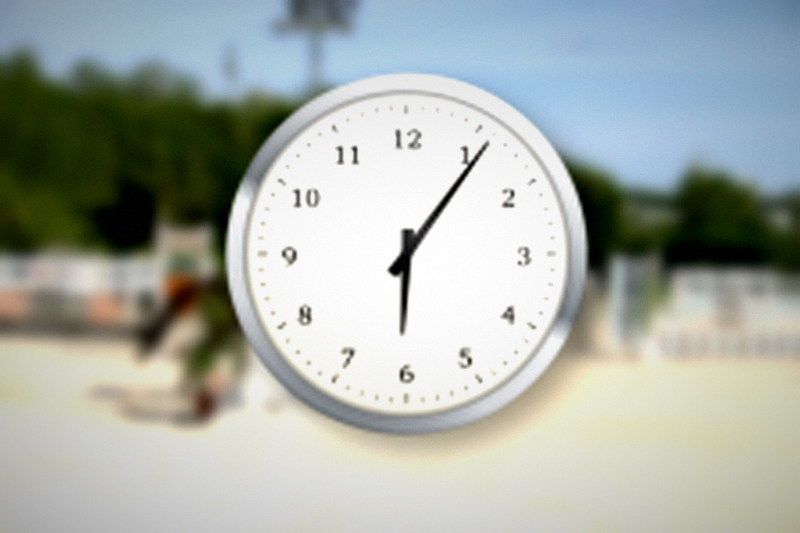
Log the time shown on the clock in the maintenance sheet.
6:06
